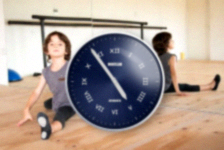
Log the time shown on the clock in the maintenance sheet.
4:54
